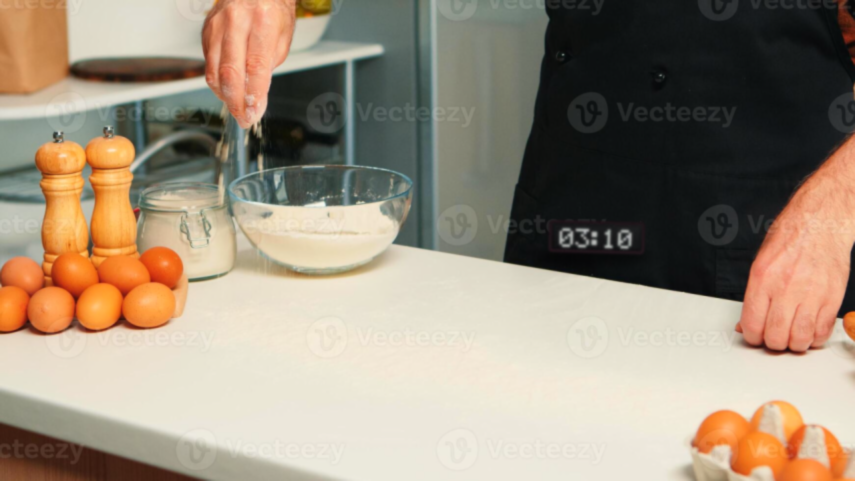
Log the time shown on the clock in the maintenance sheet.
3:10
